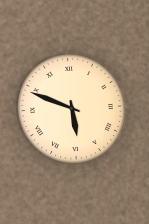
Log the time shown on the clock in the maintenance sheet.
5:49
